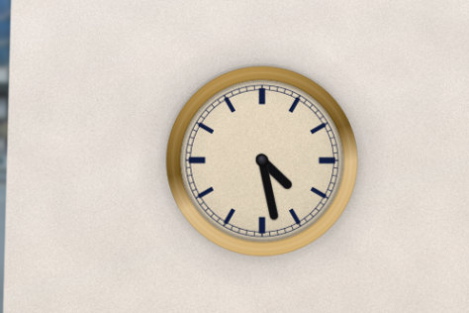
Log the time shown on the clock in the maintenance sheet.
4:28
